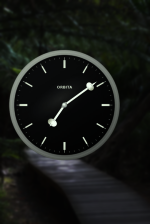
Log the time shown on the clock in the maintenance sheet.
7:09
